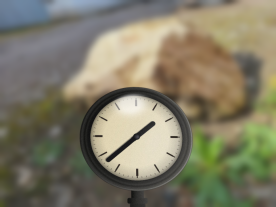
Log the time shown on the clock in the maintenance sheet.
1:38
